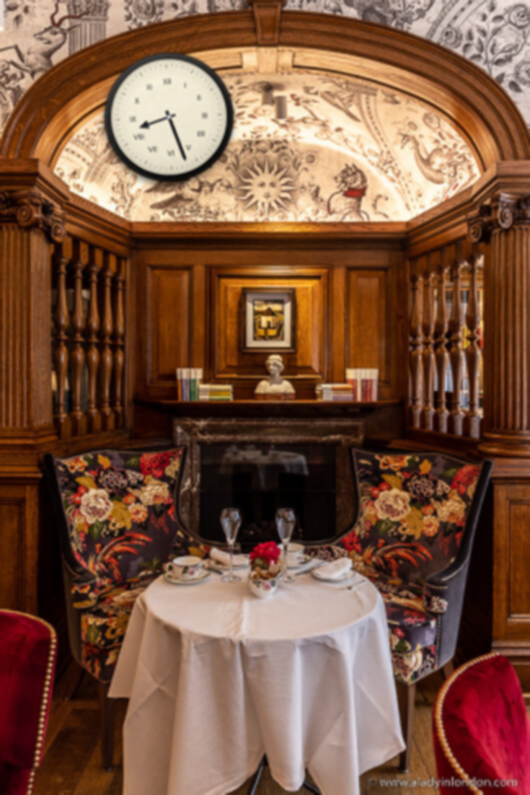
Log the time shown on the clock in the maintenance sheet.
8:27
